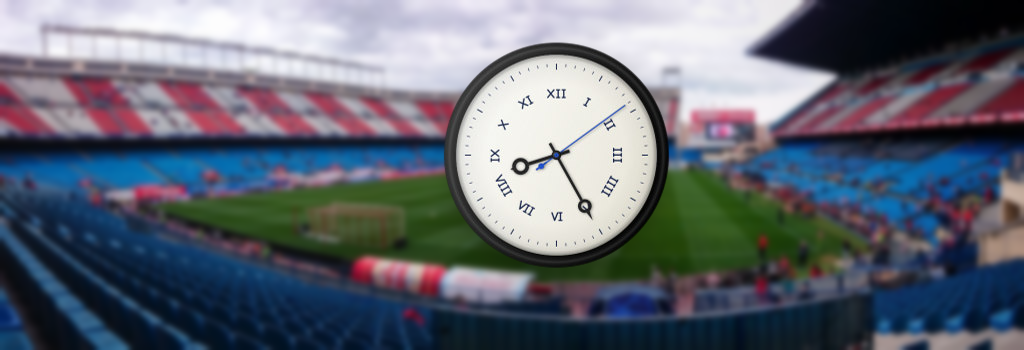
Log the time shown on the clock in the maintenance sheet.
8:25:09
